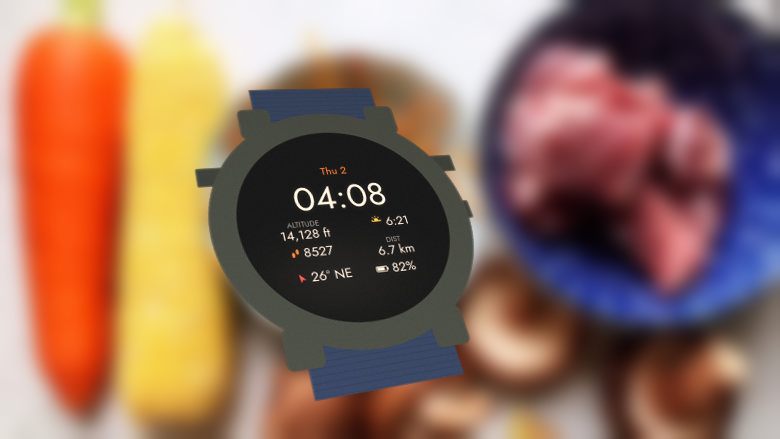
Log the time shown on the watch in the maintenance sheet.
4:08
